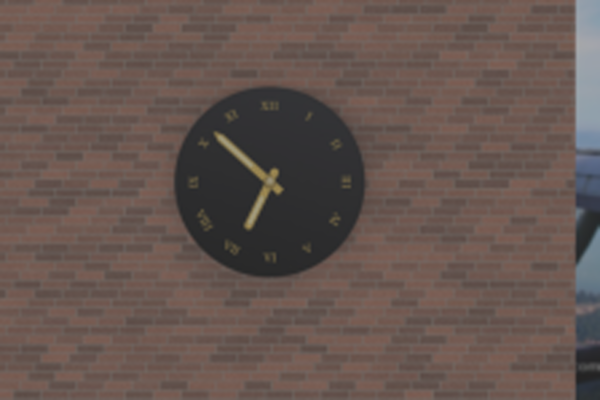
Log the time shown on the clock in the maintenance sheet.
6:52
